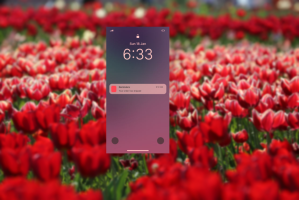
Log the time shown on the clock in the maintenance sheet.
6:33
